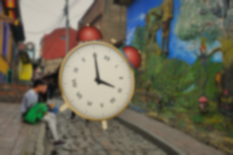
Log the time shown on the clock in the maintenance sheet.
2:55
